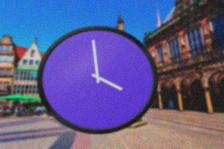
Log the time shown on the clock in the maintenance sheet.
3:59
